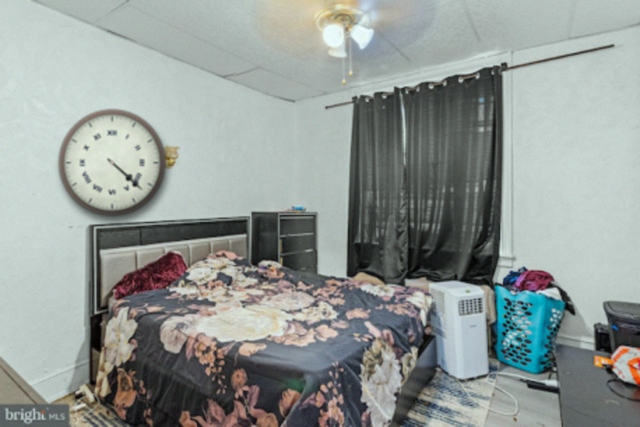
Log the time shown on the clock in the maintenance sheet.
4:22
